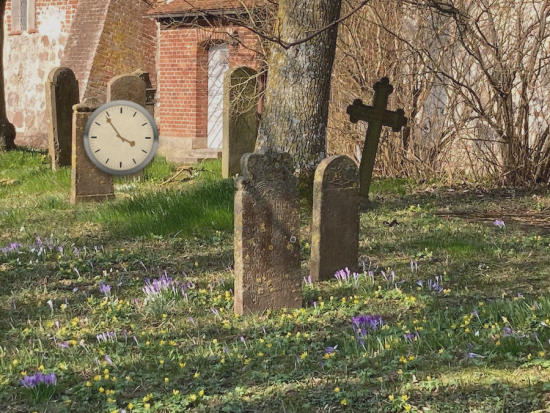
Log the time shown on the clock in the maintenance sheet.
3:54
